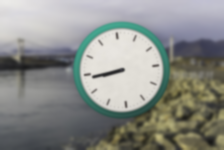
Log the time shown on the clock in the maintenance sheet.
8:44
